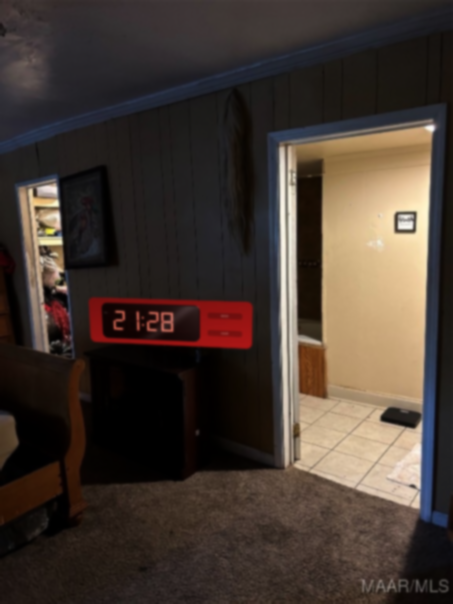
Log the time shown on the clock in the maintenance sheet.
21:28
